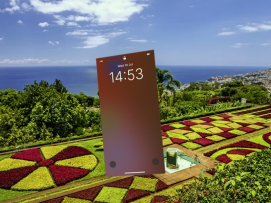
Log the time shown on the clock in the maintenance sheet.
14:53
